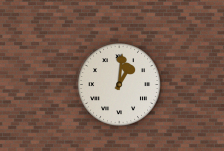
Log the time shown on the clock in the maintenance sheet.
1:01
